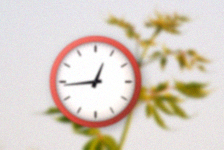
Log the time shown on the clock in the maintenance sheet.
12:44
